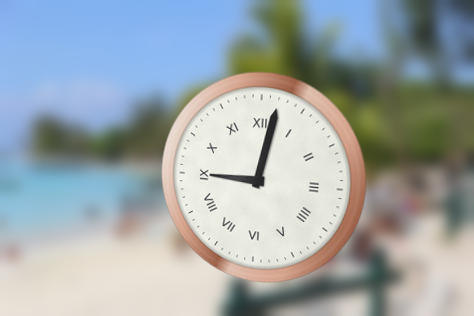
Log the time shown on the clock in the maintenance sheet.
9:02
